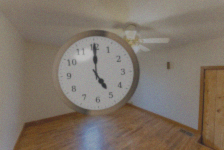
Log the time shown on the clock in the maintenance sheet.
5:00
